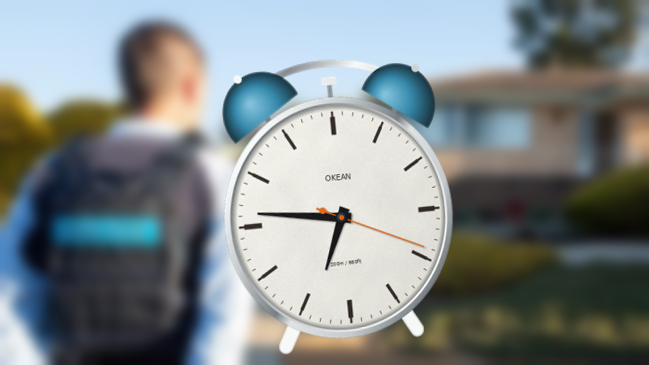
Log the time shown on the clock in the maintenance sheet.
6:46:19
